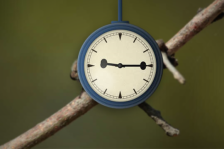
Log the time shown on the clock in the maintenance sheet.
9:15
